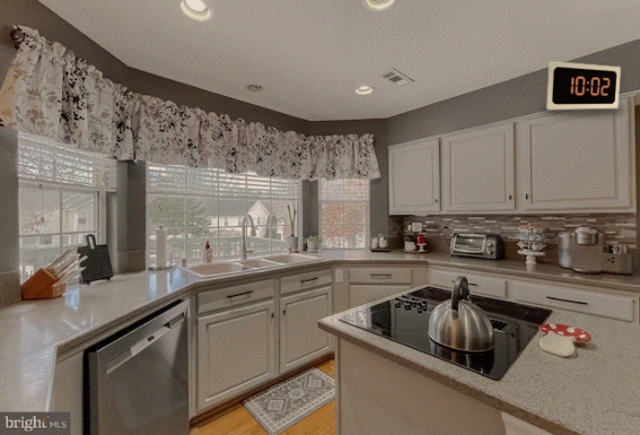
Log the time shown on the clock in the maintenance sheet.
10:02
